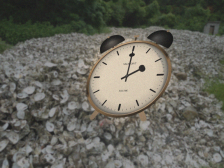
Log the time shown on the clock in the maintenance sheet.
2:00
